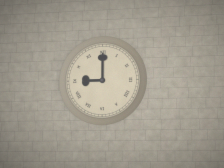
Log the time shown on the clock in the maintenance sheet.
9:00
